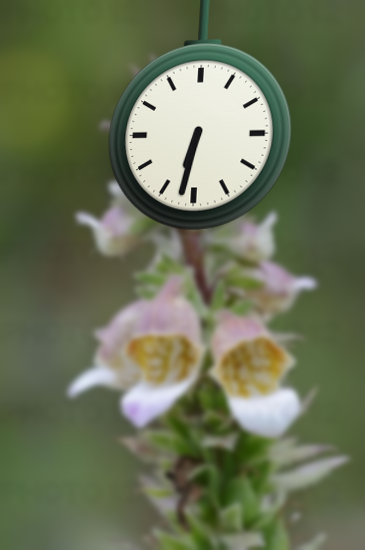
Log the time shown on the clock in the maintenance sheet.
6:32
